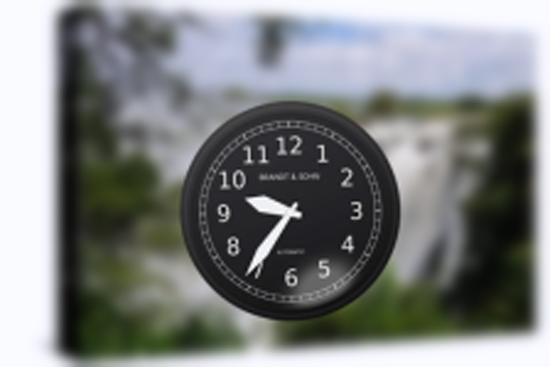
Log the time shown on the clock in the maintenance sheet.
9:36
